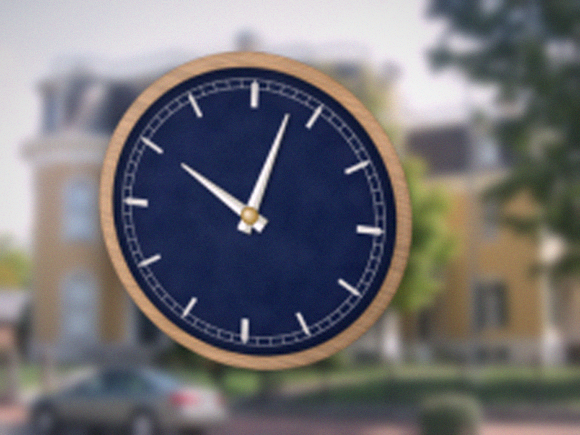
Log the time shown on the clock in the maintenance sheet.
10:03
